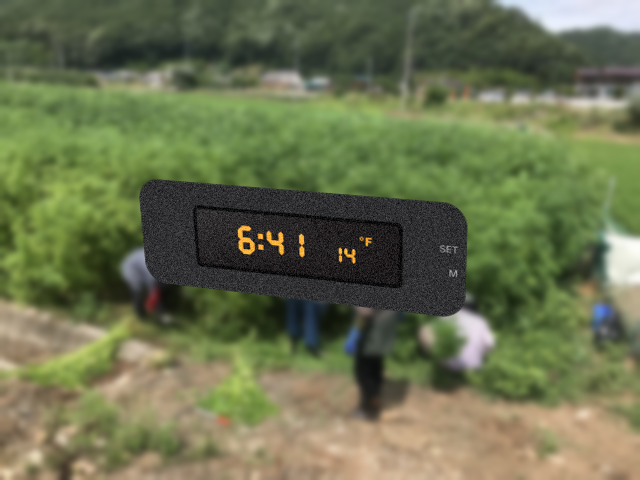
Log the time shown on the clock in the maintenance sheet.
6:41
